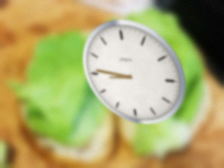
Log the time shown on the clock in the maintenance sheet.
8:46
